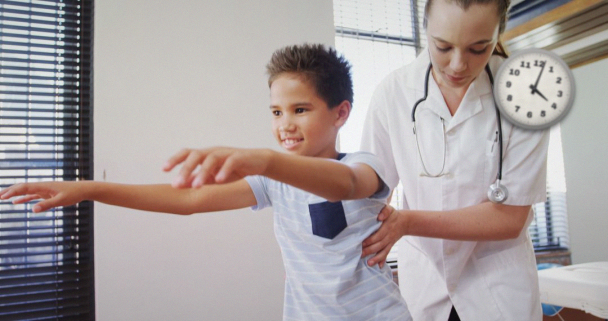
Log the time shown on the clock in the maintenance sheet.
4:02
